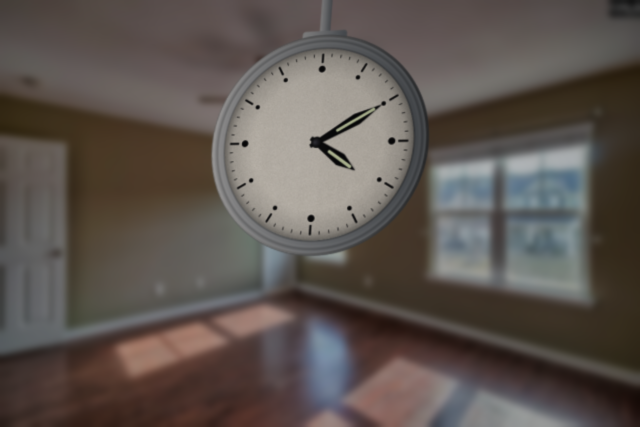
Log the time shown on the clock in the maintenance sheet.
4:10
